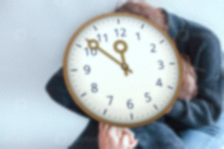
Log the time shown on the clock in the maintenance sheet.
11:52
